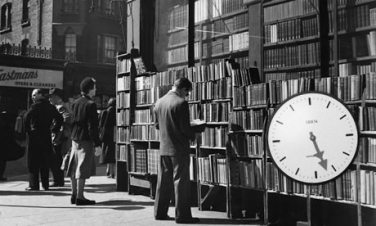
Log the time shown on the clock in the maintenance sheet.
5:27
